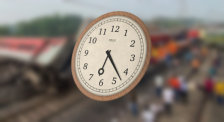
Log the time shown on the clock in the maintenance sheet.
6:23
